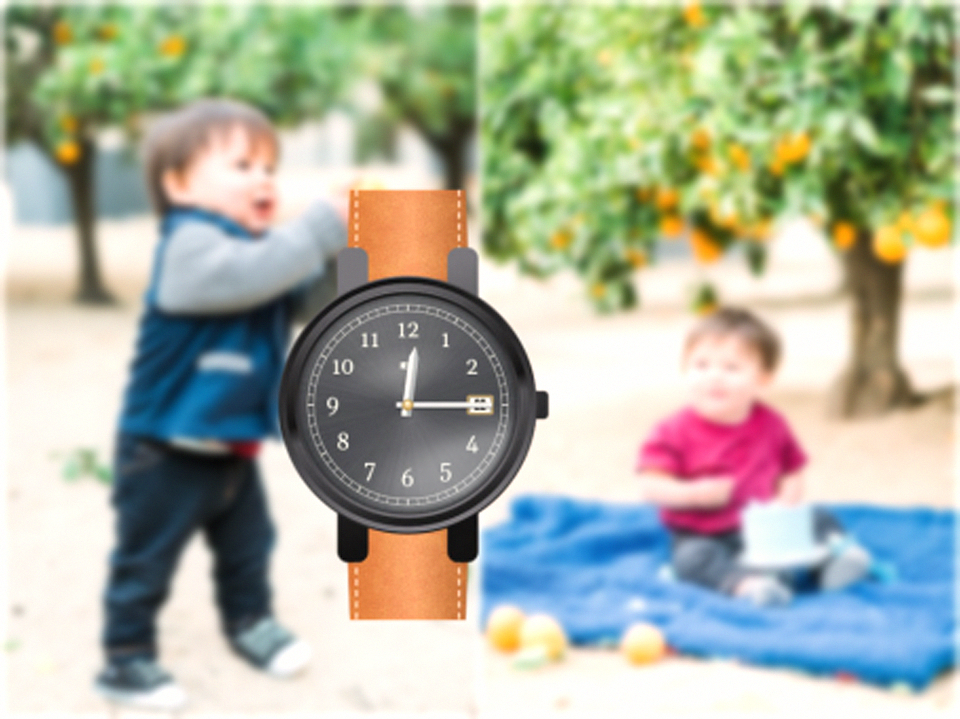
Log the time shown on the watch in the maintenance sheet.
12:15
